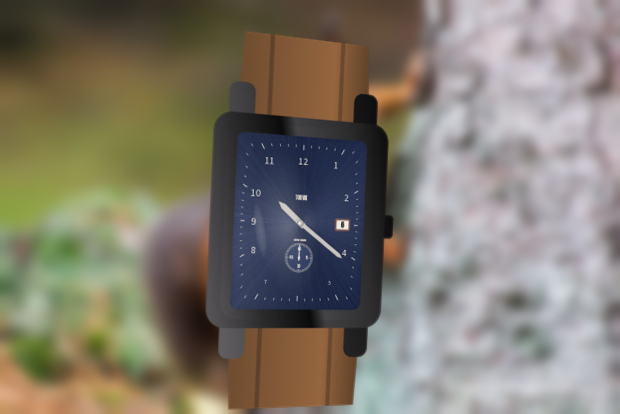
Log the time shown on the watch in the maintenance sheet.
10:21
